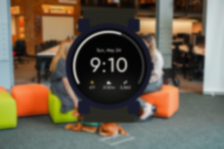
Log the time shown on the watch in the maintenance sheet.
9:10
